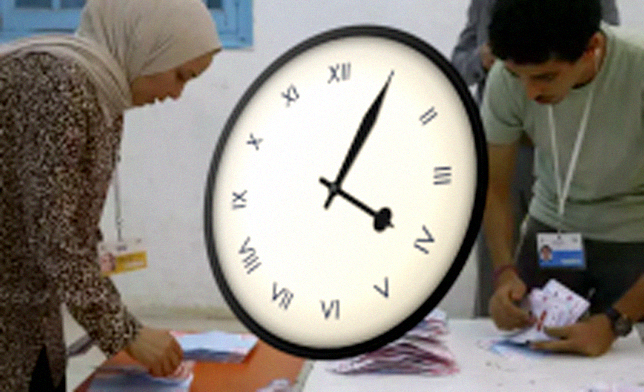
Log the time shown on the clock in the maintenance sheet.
4:05
